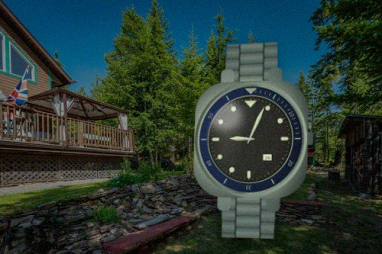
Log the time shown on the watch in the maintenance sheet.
9:04
